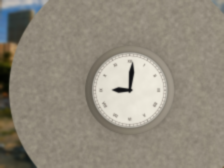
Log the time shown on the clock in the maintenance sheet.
9:01
